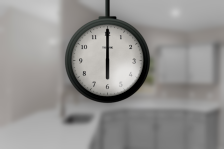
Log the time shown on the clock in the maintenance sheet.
6:00
